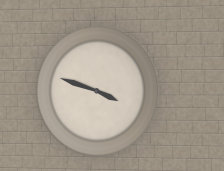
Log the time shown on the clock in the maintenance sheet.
3:48
